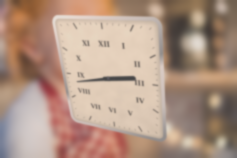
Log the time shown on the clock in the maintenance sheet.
2:43
